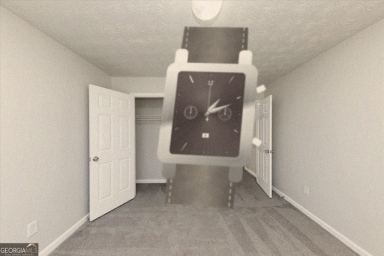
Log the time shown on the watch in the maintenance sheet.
1:11
